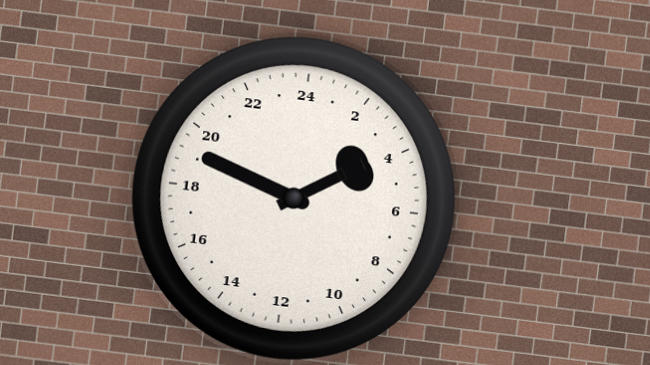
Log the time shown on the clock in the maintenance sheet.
3:48
